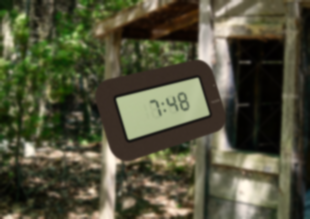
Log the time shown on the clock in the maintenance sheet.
7:48
